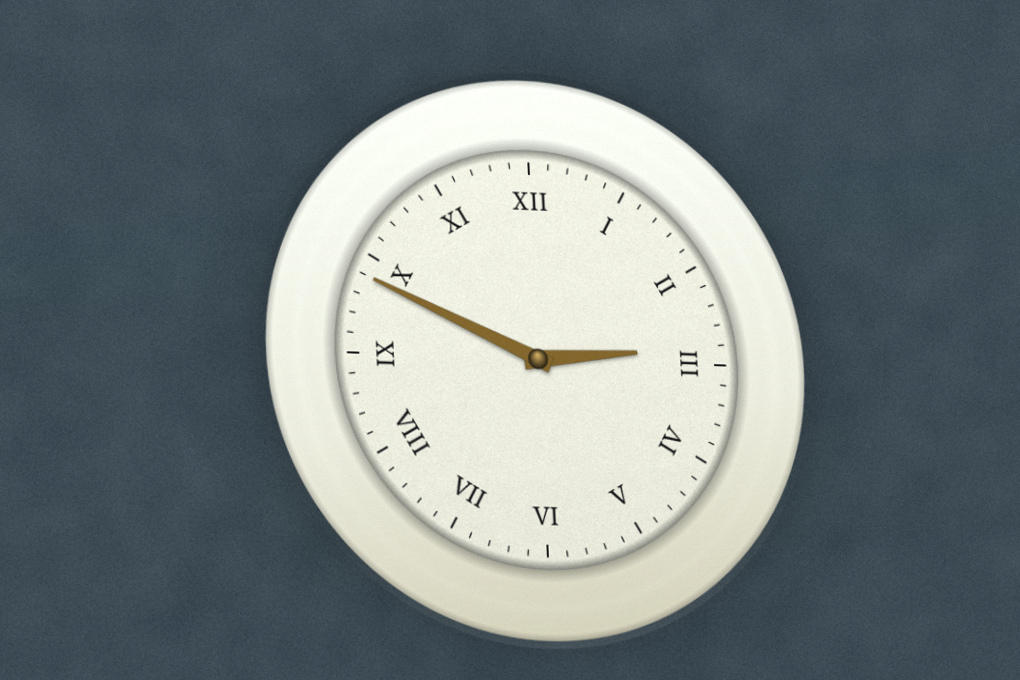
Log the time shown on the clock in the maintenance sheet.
2:49
